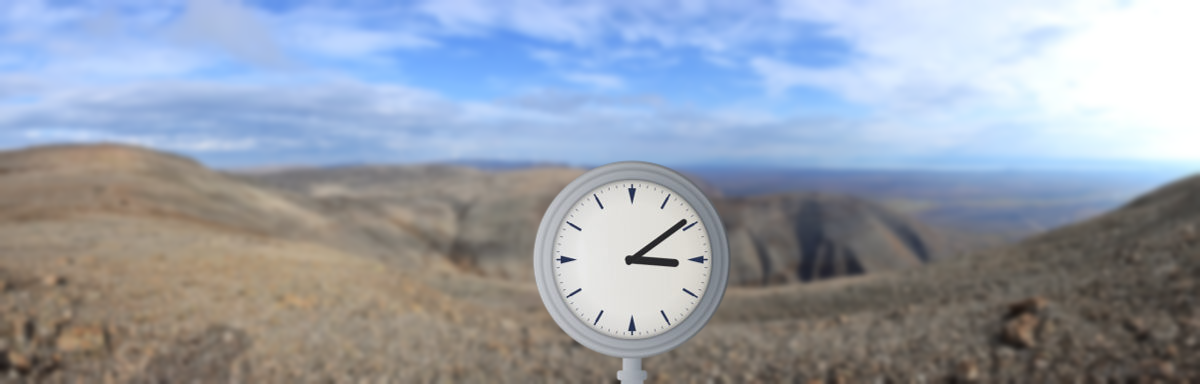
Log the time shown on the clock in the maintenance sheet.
3:09
